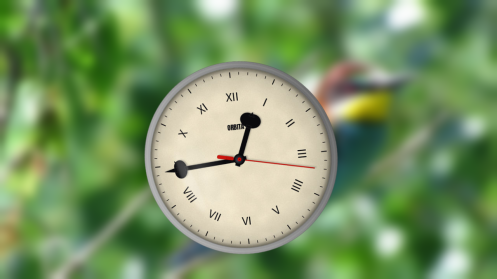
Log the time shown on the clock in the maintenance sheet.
12:44:17
